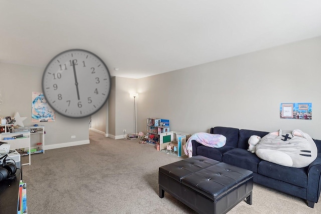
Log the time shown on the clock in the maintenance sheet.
6:00
